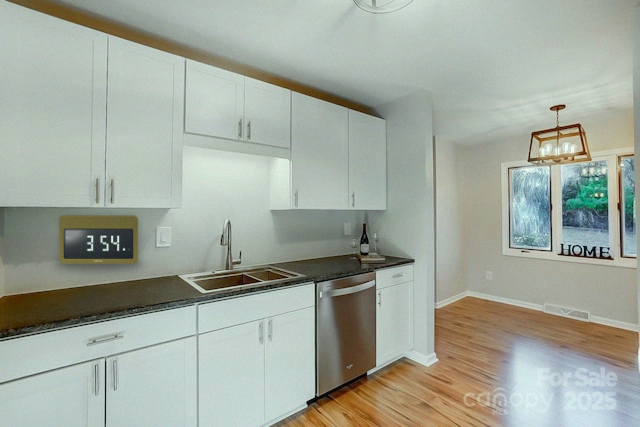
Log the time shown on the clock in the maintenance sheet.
3:54
